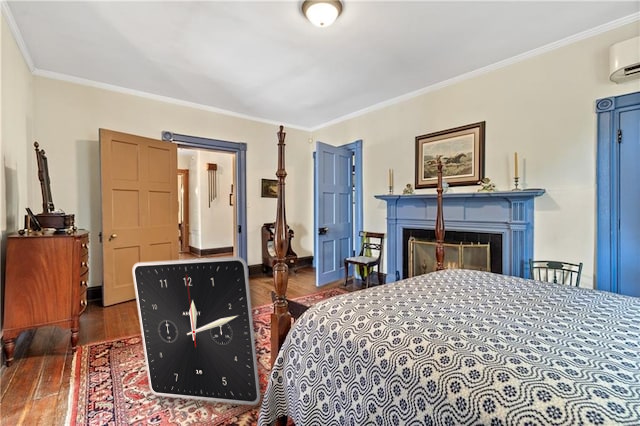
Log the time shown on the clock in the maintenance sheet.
12:12
